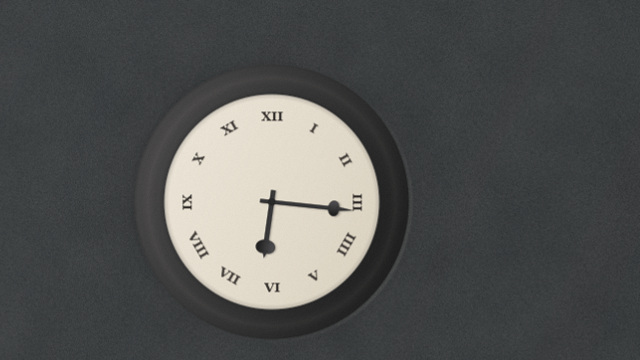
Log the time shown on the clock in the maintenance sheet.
6:16
